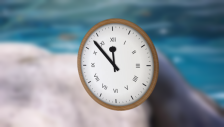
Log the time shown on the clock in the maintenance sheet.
11:53
